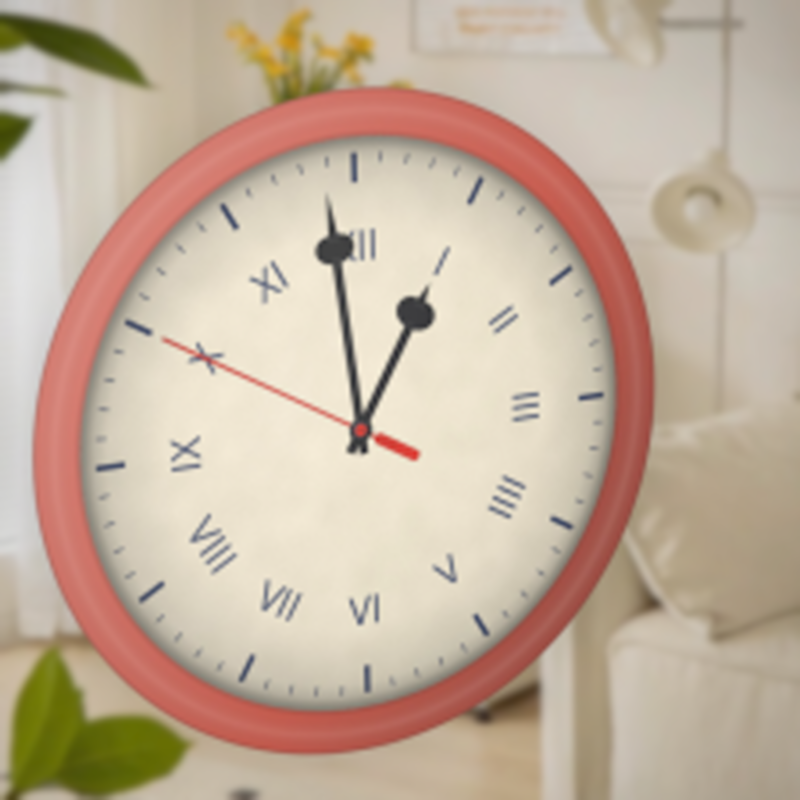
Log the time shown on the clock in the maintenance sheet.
12:58:50
